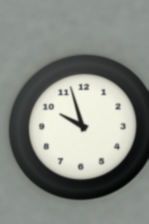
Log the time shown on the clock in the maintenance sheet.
9:57
